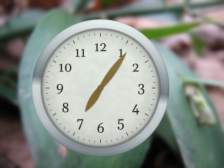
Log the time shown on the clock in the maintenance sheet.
7:06
